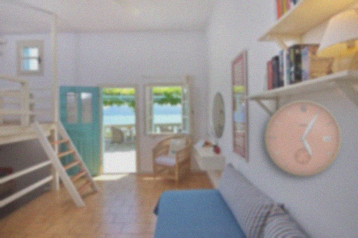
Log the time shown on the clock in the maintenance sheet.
5:05
